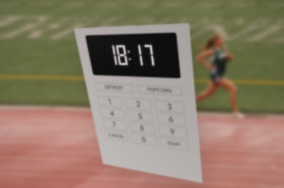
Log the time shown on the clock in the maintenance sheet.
18:17
